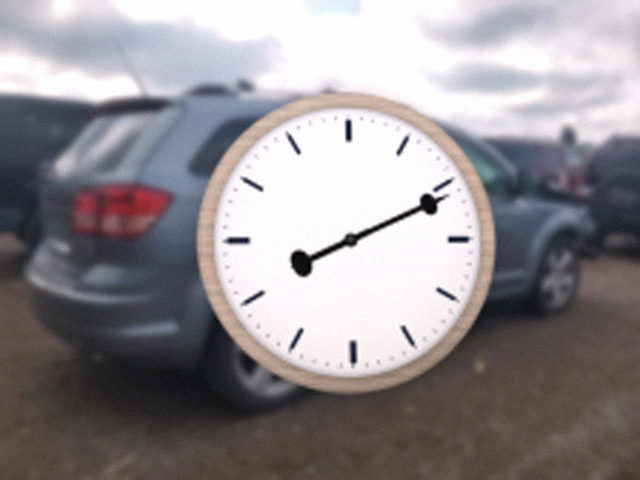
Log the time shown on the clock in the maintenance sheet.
8:11
